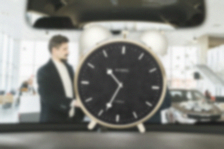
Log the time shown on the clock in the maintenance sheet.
10:34
